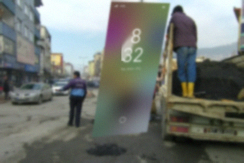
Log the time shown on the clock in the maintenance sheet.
8:32
